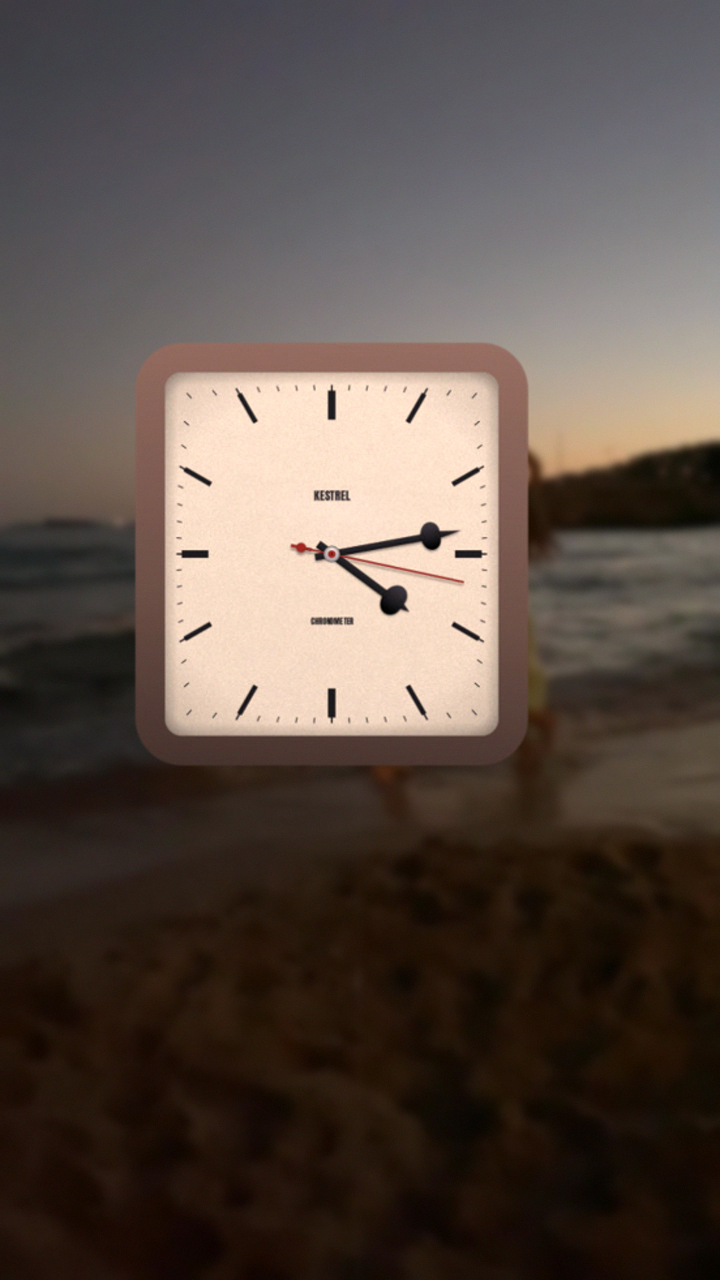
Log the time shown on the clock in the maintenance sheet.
4:13:17
